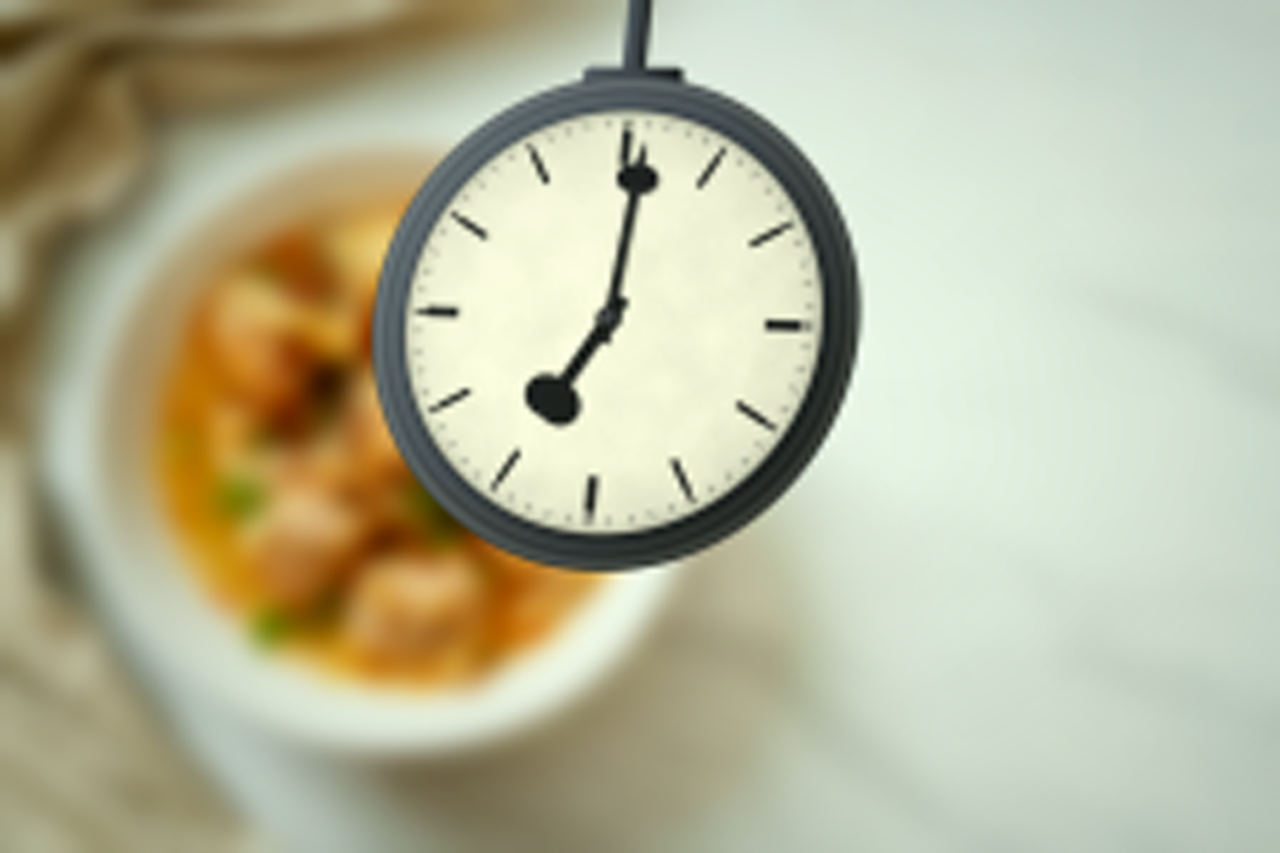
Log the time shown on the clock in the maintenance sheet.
7:01
